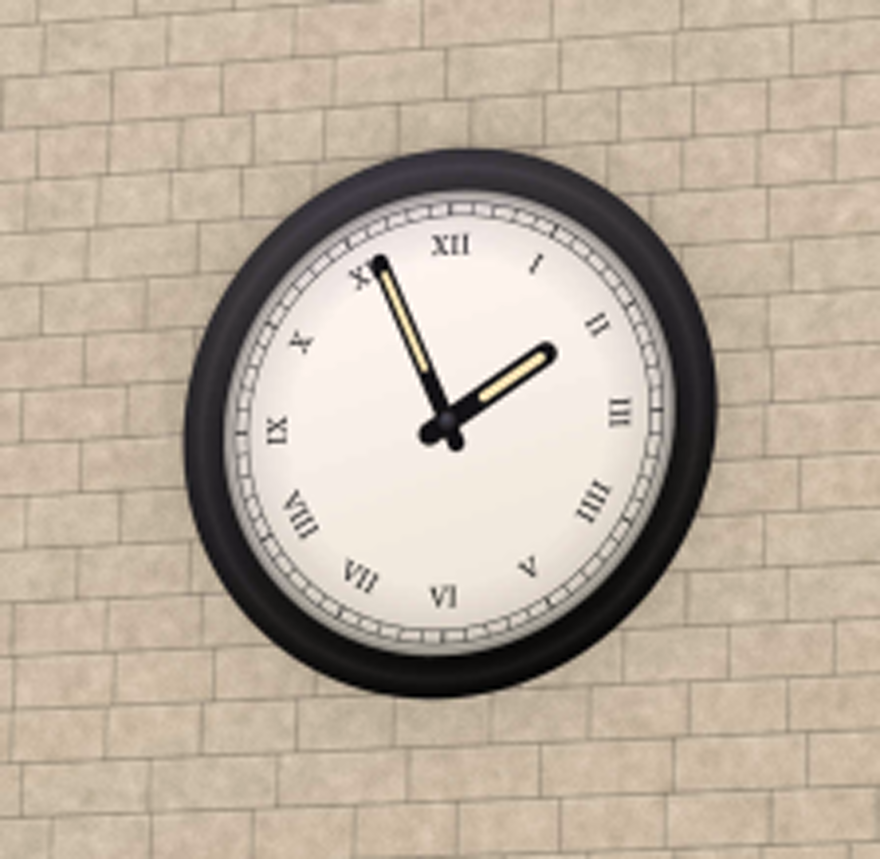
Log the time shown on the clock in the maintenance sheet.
1:56
